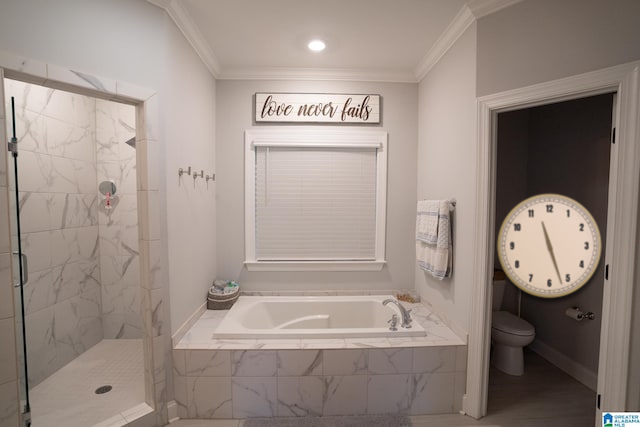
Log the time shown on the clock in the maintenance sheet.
11:27
